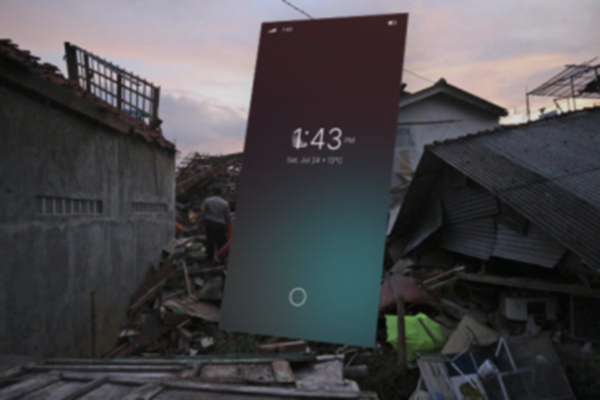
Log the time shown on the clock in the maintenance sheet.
1:43
